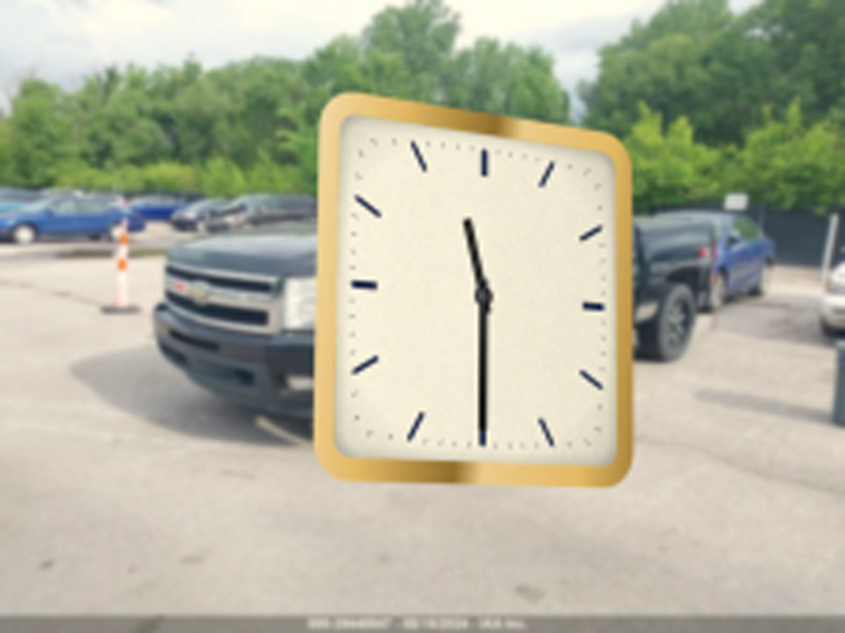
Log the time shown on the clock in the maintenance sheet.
11:30
